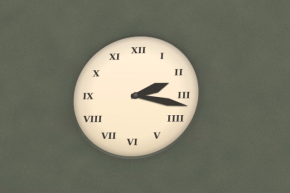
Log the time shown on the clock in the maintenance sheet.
2:17
